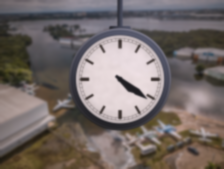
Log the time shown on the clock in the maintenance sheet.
4:21
